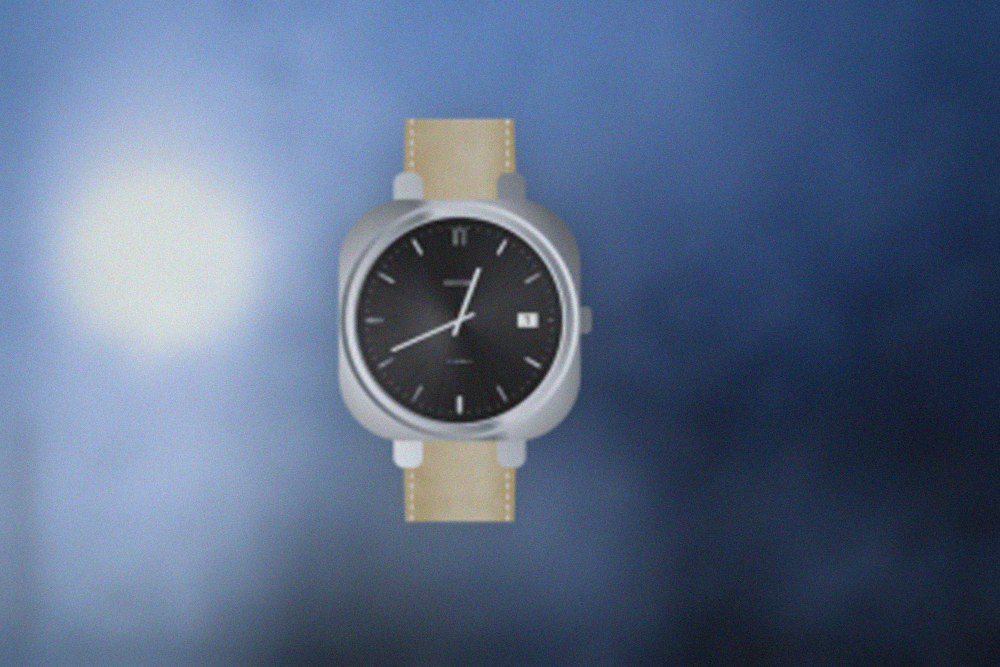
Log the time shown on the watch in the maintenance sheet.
12:41
